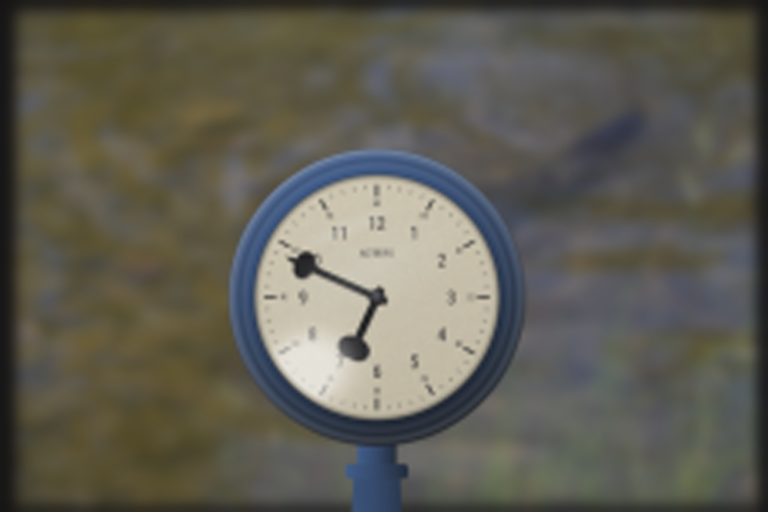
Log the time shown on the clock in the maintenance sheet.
6:49
